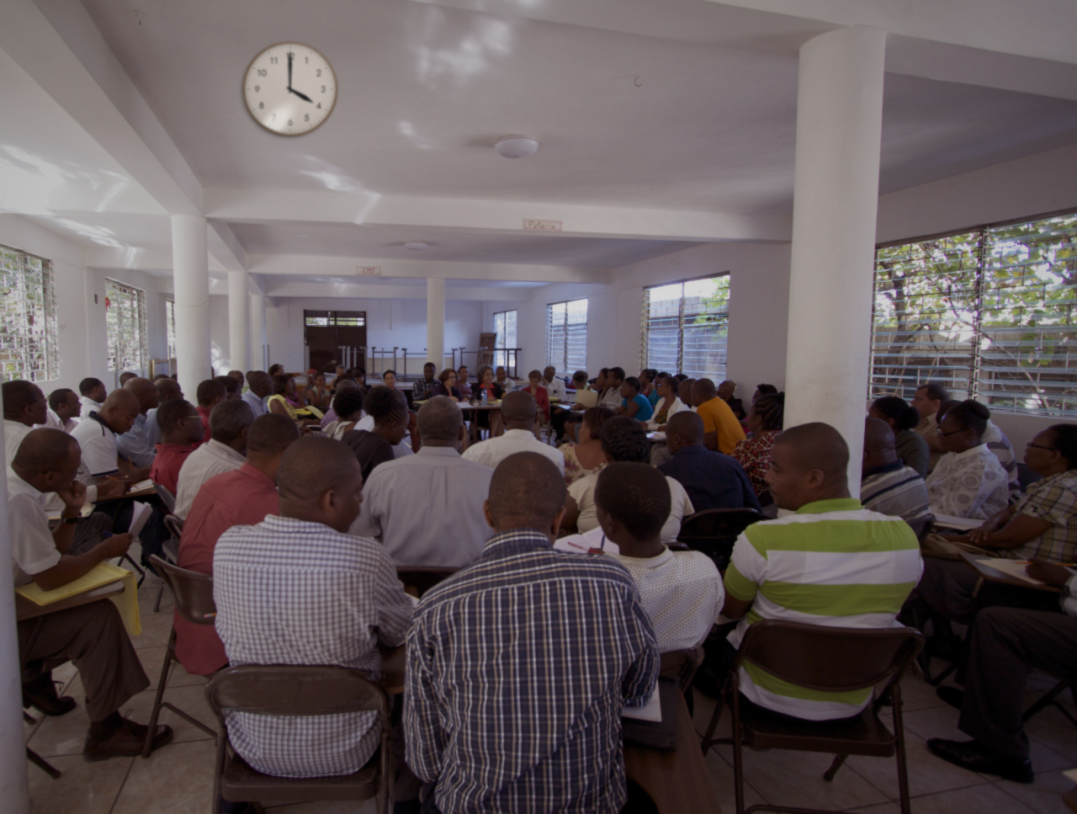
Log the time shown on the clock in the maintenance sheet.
4:00
